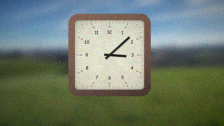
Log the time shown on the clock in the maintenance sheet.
3:08
